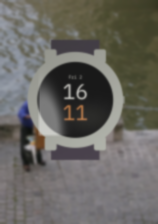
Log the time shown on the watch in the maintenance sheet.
16:11
